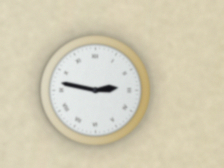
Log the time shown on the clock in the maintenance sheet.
2:47
